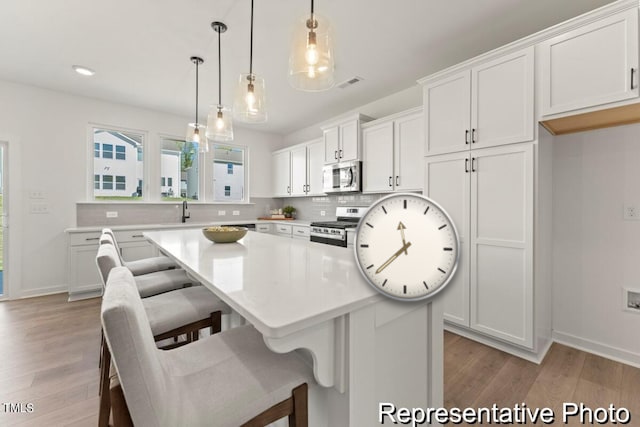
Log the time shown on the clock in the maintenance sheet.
11:38
